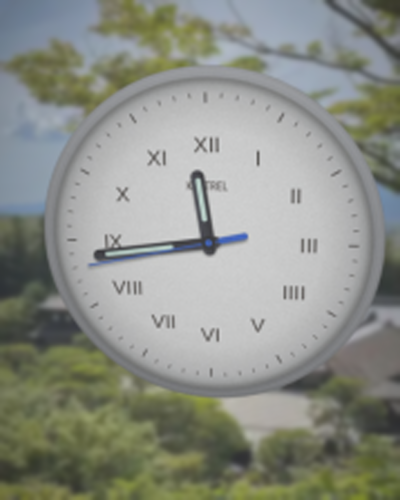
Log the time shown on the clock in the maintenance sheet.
11:43:43
